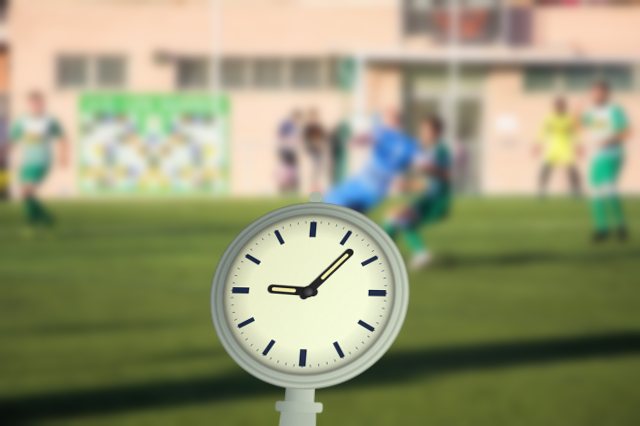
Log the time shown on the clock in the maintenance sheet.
9:07
